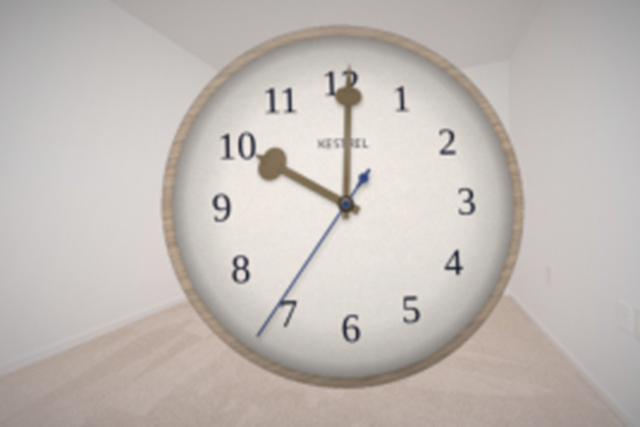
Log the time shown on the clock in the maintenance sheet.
10:00:36
